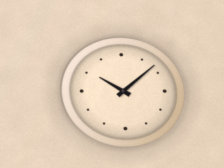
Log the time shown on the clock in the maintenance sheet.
10:08
